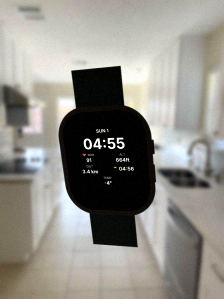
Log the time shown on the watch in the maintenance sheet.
4:55
